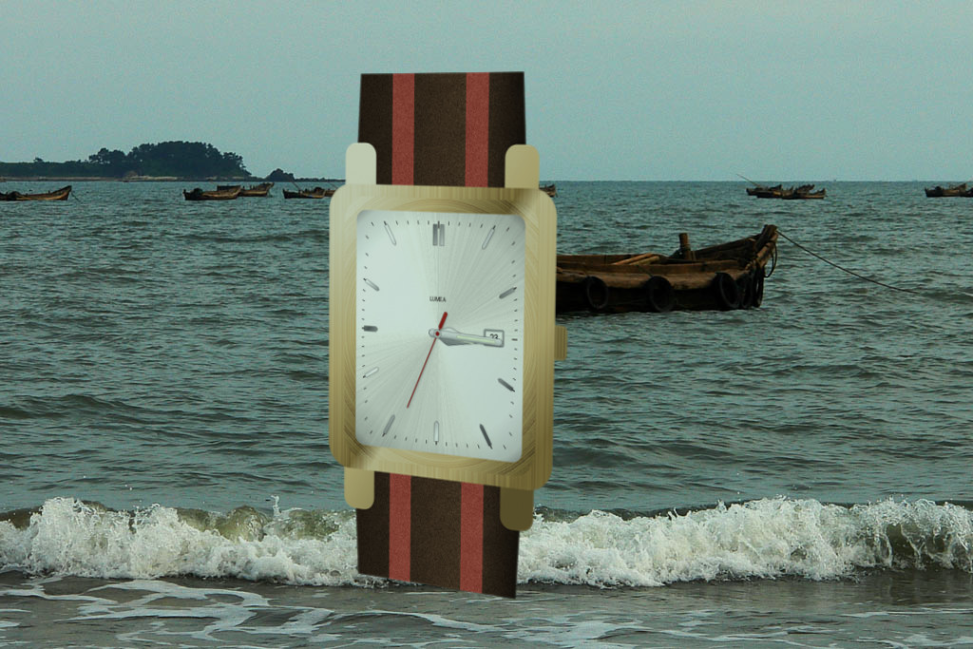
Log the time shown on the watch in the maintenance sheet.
3:15:34
